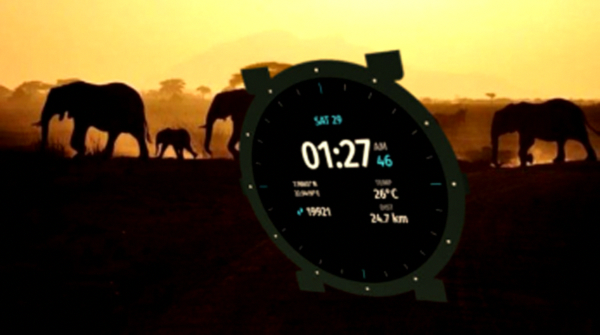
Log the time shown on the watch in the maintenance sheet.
1:27:46
